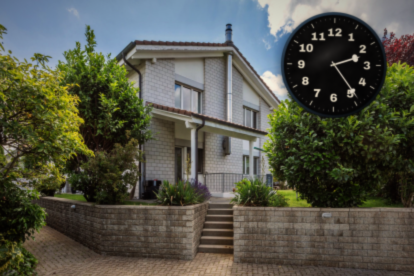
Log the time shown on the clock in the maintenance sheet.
2:24
